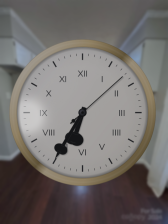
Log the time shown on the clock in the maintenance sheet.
6:35:08
